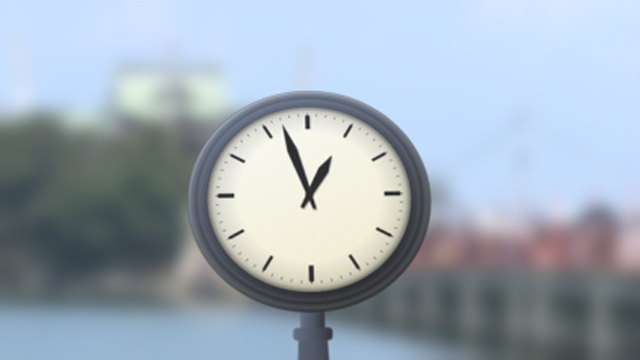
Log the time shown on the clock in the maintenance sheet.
12:57
